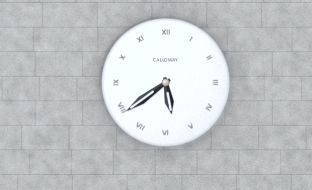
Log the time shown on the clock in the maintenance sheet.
5:39
